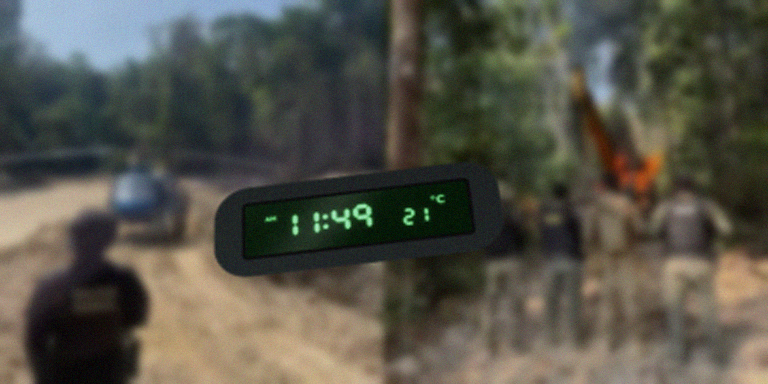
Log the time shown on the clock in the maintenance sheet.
11:49
